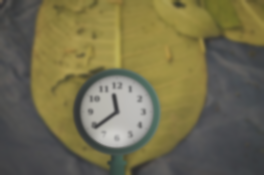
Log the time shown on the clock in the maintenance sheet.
11:39
